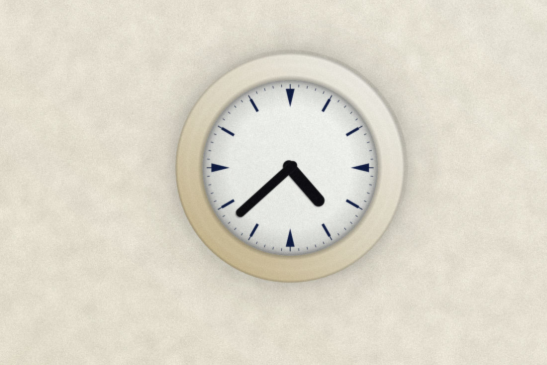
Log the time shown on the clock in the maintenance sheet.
4:38
